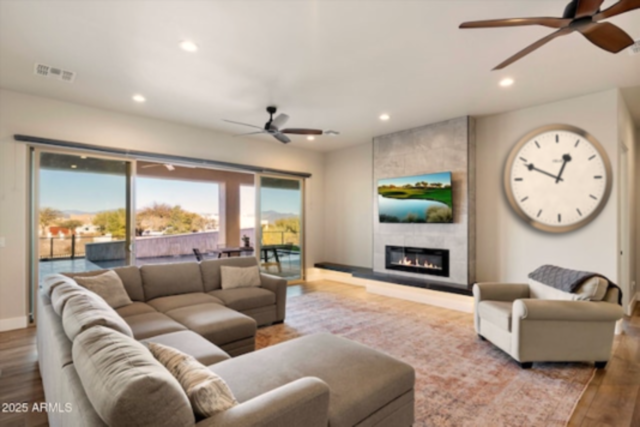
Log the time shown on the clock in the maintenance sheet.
12:49
